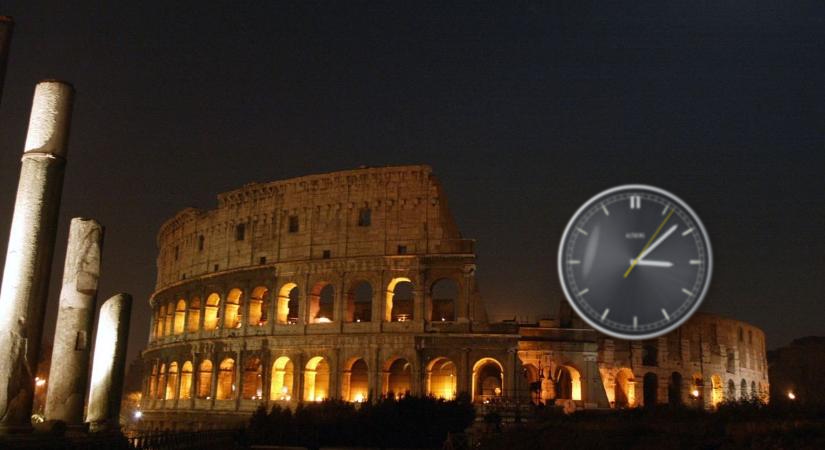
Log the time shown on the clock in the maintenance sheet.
3:08:06
